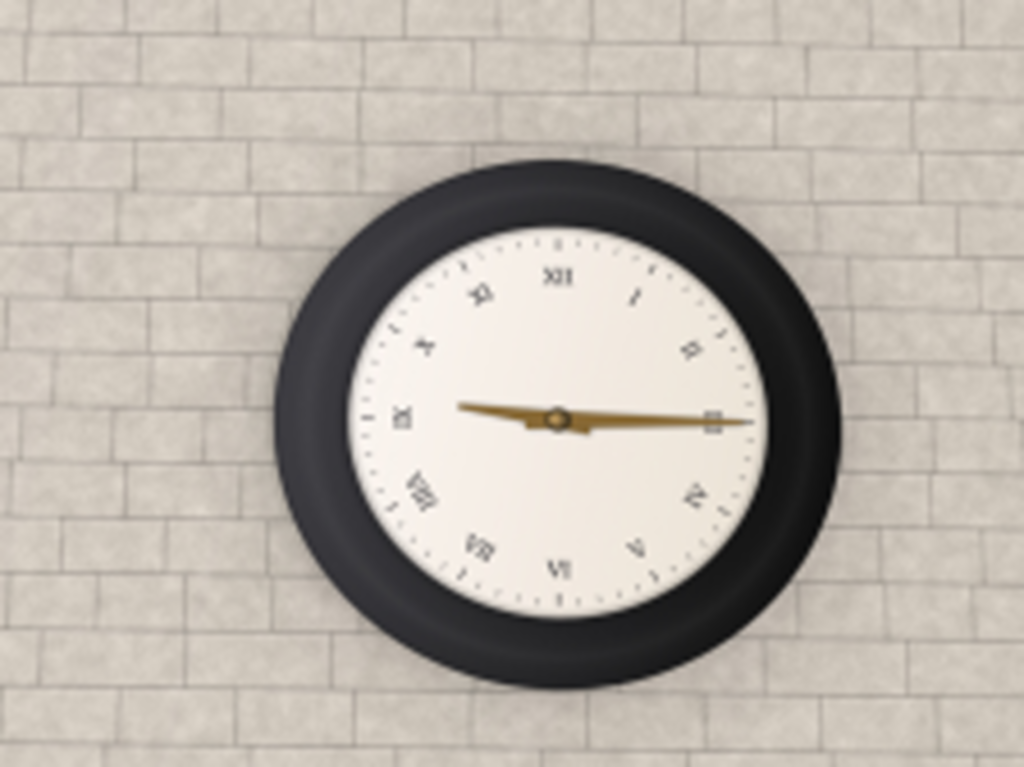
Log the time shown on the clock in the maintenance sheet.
9:15
